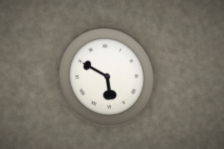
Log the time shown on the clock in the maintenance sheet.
5:50
